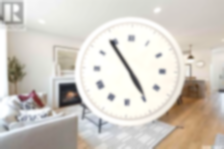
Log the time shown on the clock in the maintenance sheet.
4:54
